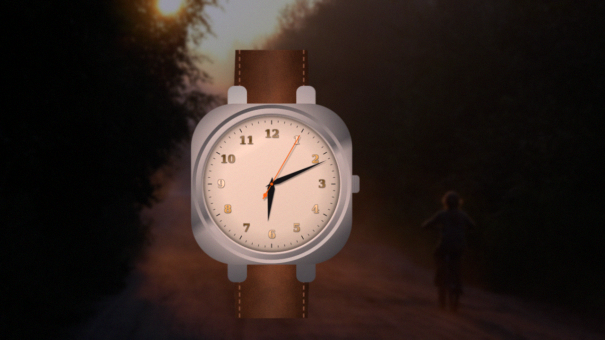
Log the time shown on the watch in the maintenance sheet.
6:11:05
